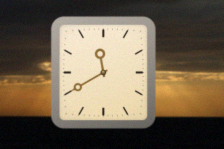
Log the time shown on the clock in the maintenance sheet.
11:40
